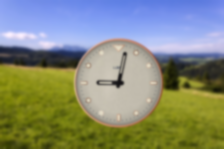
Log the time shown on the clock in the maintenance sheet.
9:02
